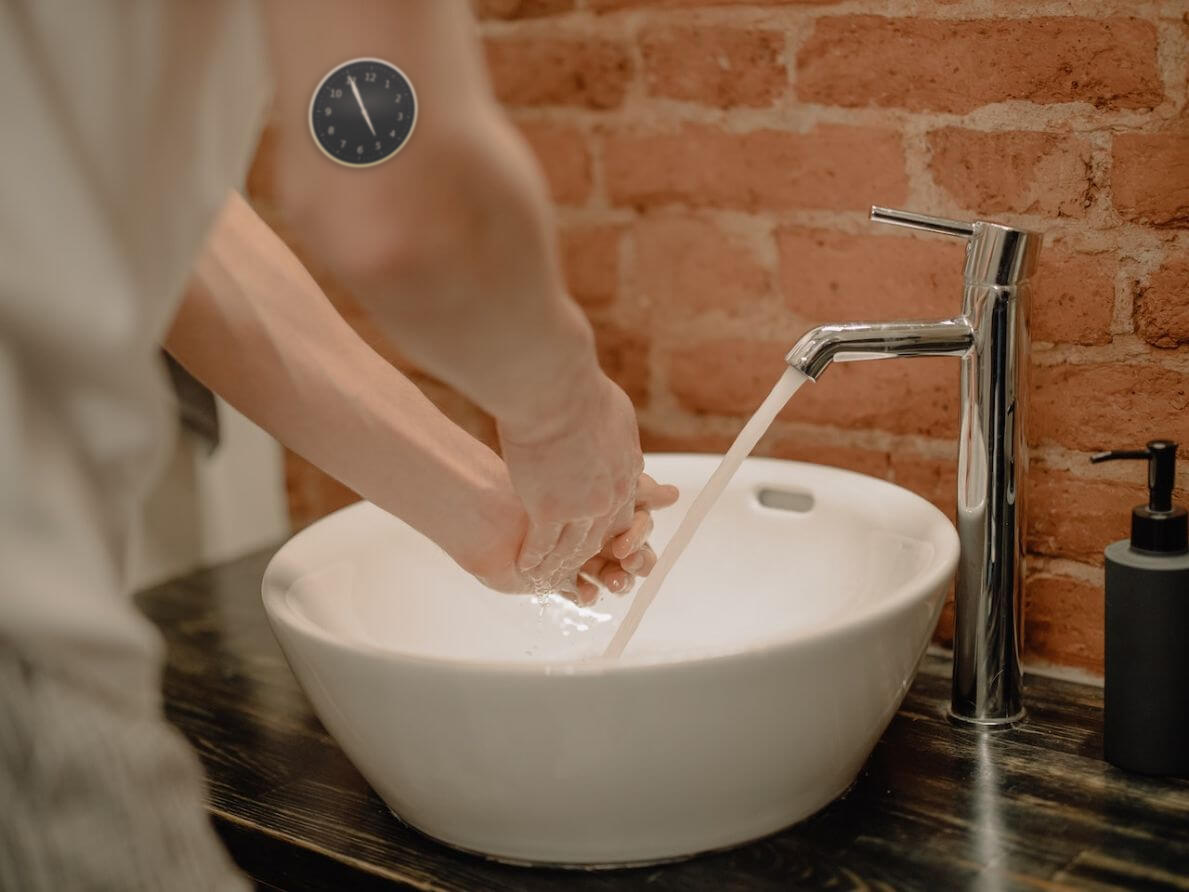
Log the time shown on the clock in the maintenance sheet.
4:55
